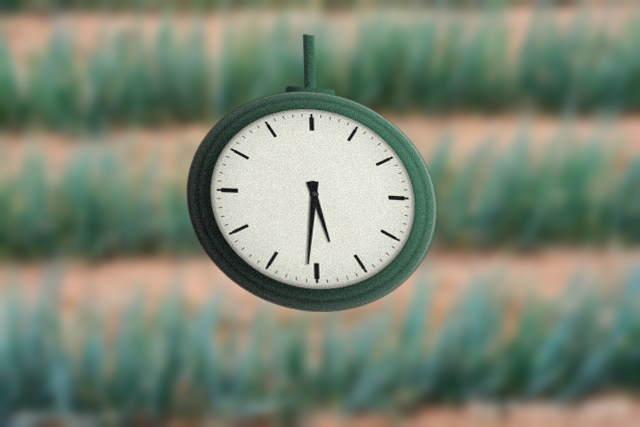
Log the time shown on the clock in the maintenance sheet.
5:31
